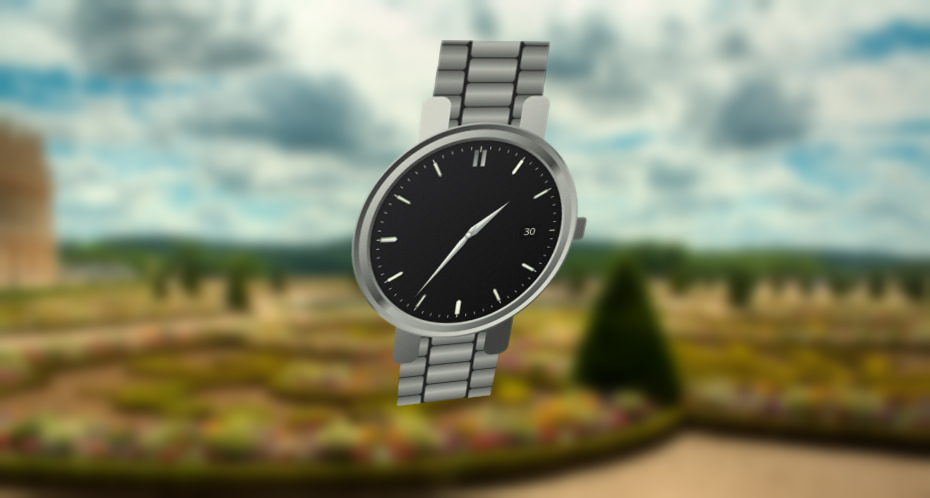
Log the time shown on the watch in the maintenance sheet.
1:36
